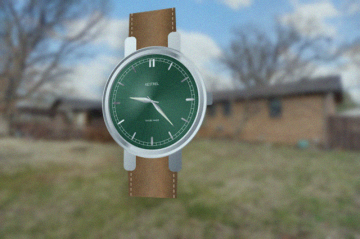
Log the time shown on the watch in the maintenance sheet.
9:23
